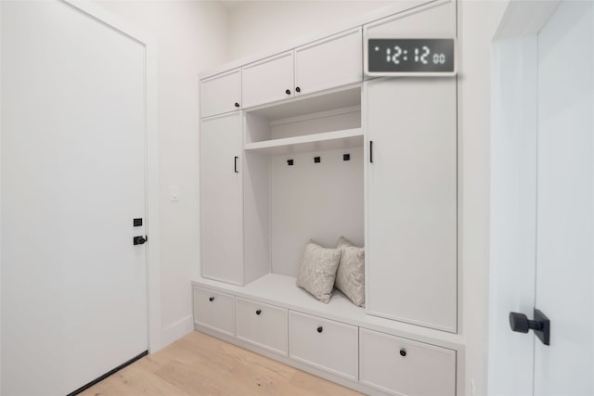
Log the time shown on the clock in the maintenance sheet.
12:12:00
